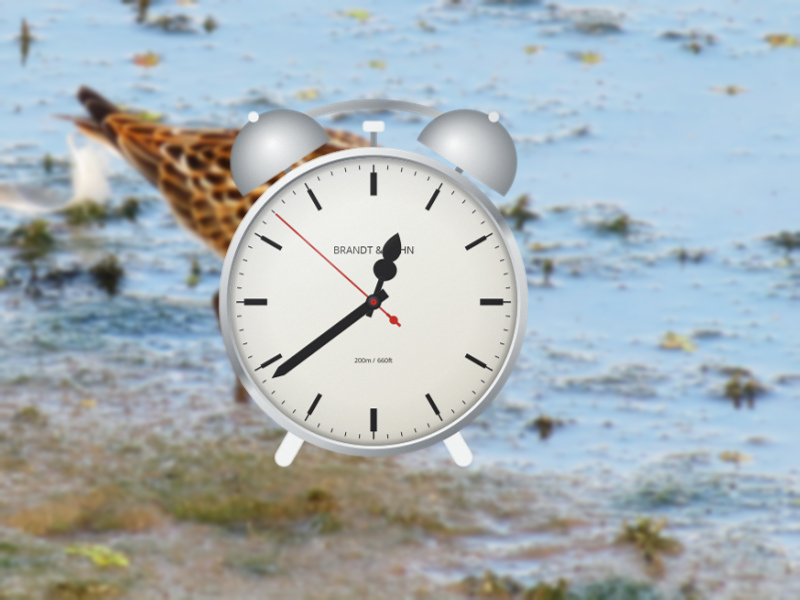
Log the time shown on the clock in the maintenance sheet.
12:38:52
